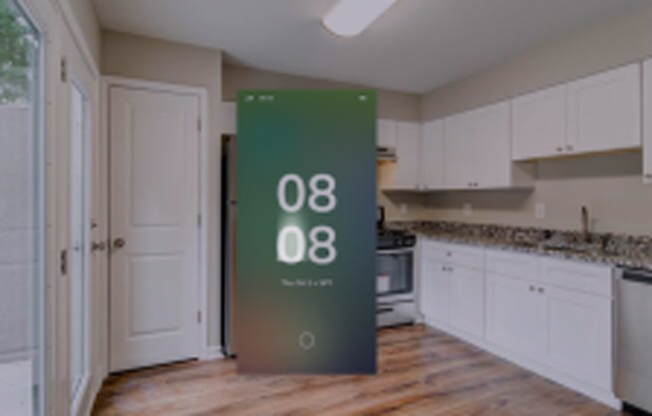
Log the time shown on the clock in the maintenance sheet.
8:08
